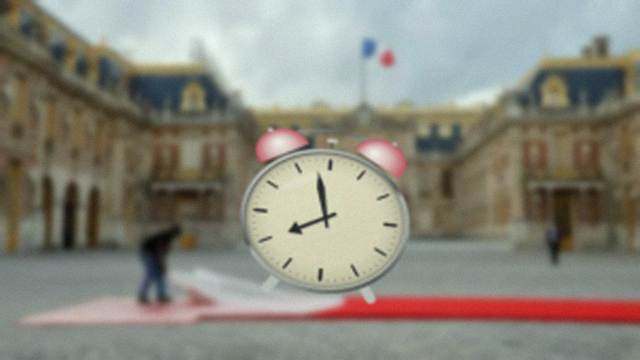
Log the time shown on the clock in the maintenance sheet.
7:58
